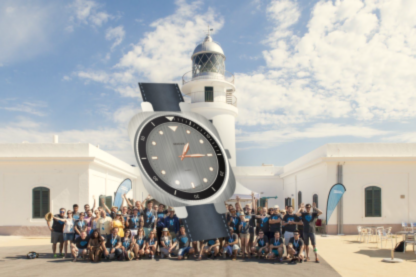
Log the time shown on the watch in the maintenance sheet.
1:15
